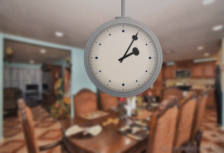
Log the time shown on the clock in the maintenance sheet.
2:05
